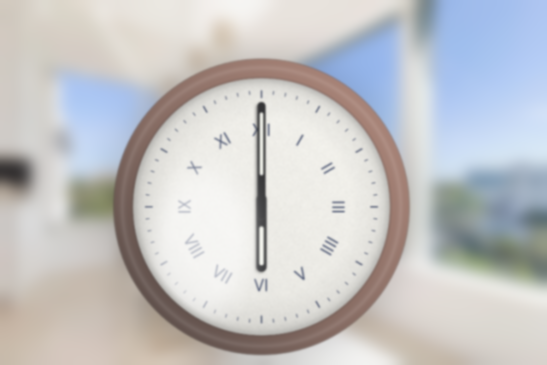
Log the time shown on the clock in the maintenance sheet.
6:00
